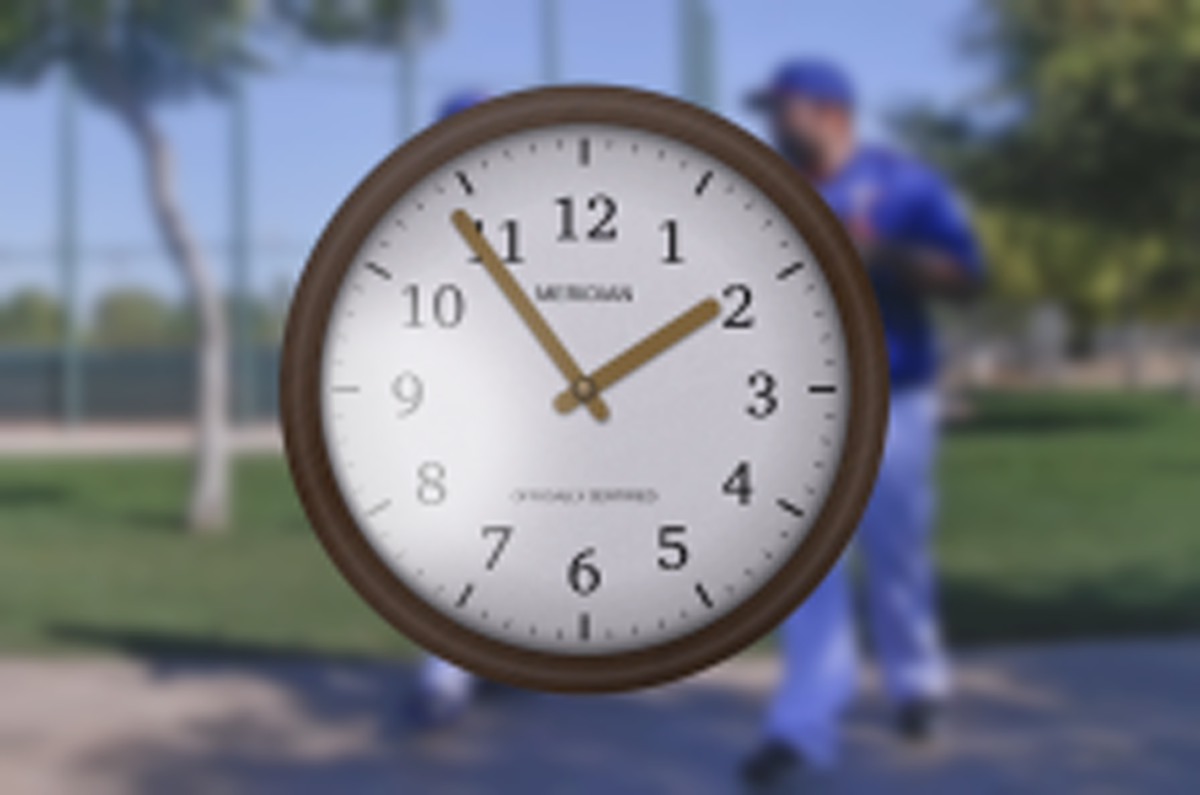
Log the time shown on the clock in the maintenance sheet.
1:54
